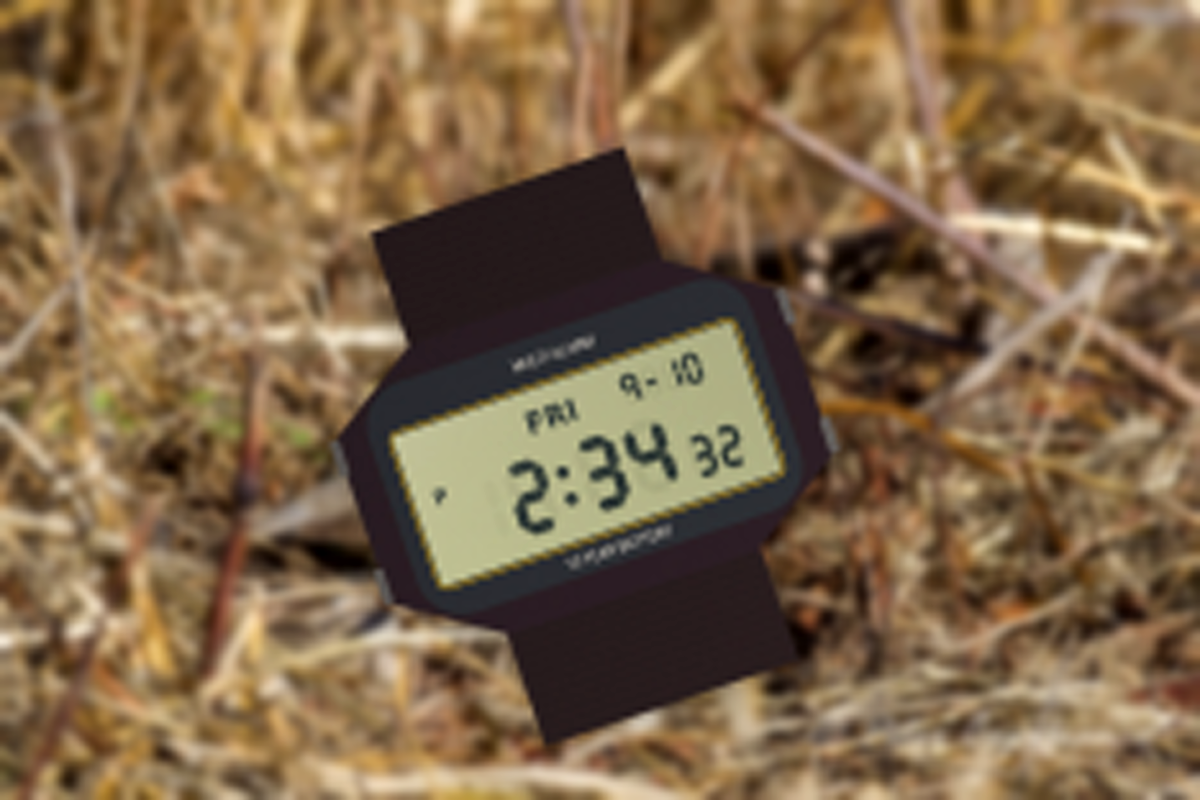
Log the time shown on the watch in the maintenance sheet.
2:34:32
